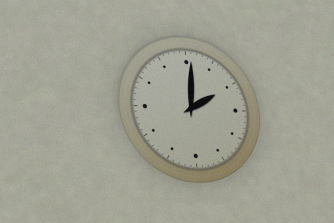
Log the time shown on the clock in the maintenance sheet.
2:01
